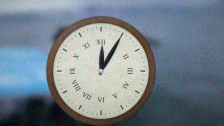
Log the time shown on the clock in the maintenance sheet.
12:05
